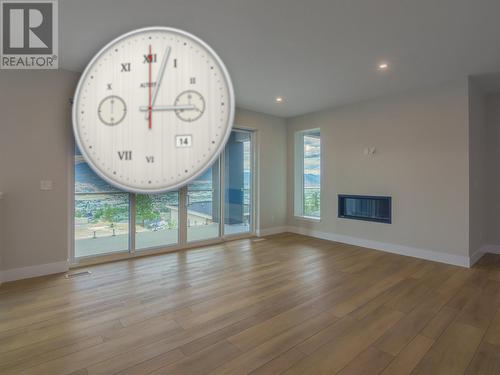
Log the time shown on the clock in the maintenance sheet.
3:03
